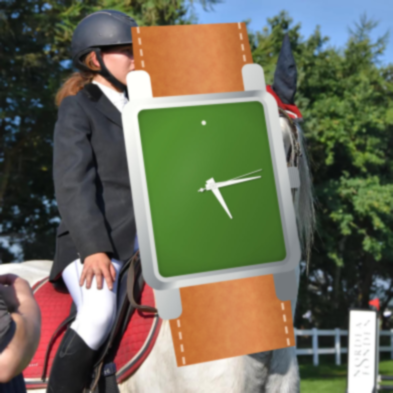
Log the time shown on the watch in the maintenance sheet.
5:14:13
